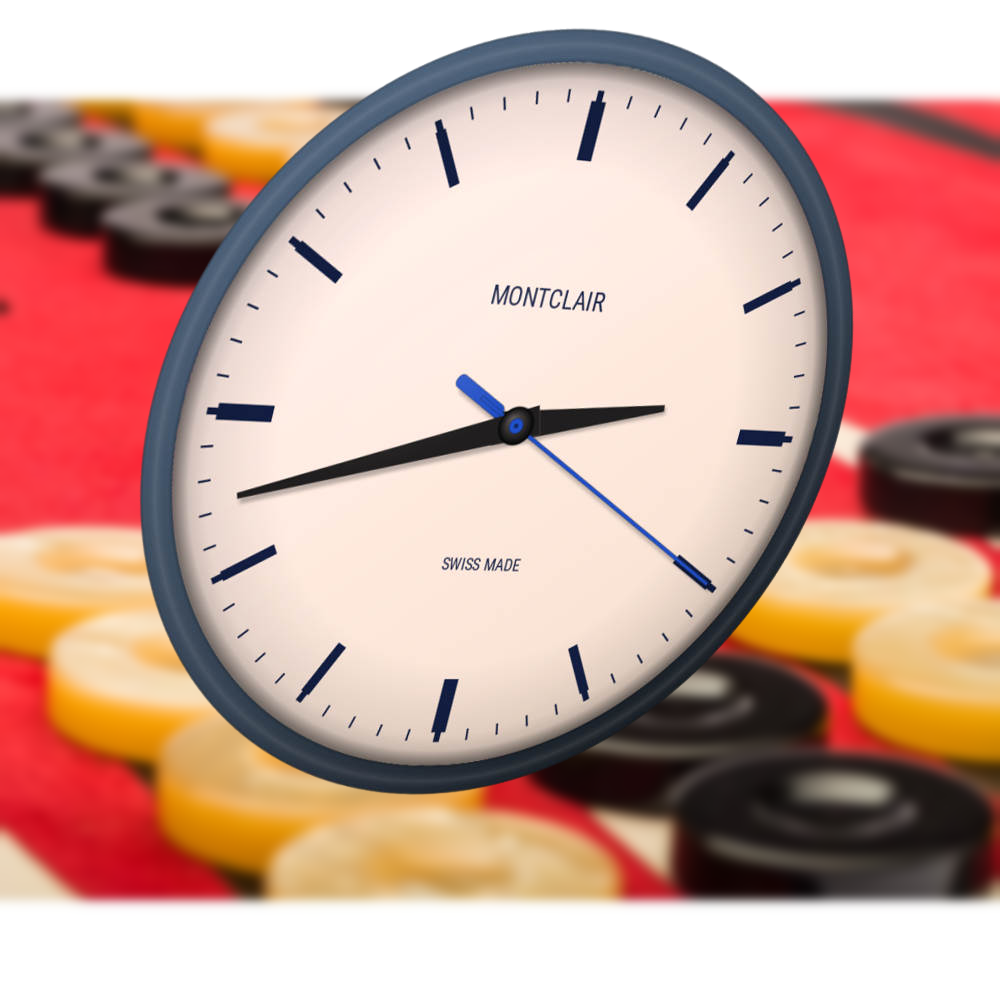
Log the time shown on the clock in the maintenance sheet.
2:42:20
